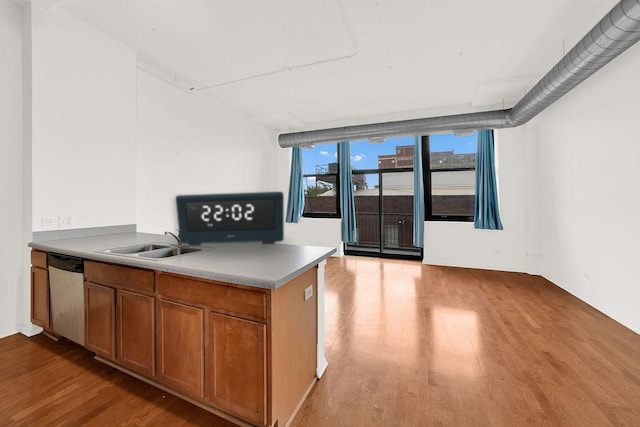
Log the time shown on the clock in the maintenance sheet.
22:02
